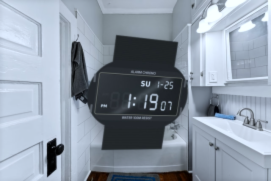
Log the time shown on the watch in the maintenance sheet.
1:19:07
